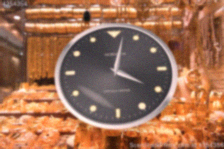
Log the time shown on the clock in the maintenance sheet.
4:02
